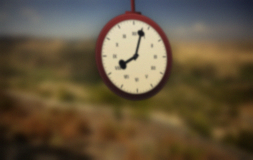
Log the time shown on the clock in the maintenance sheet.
8:03
